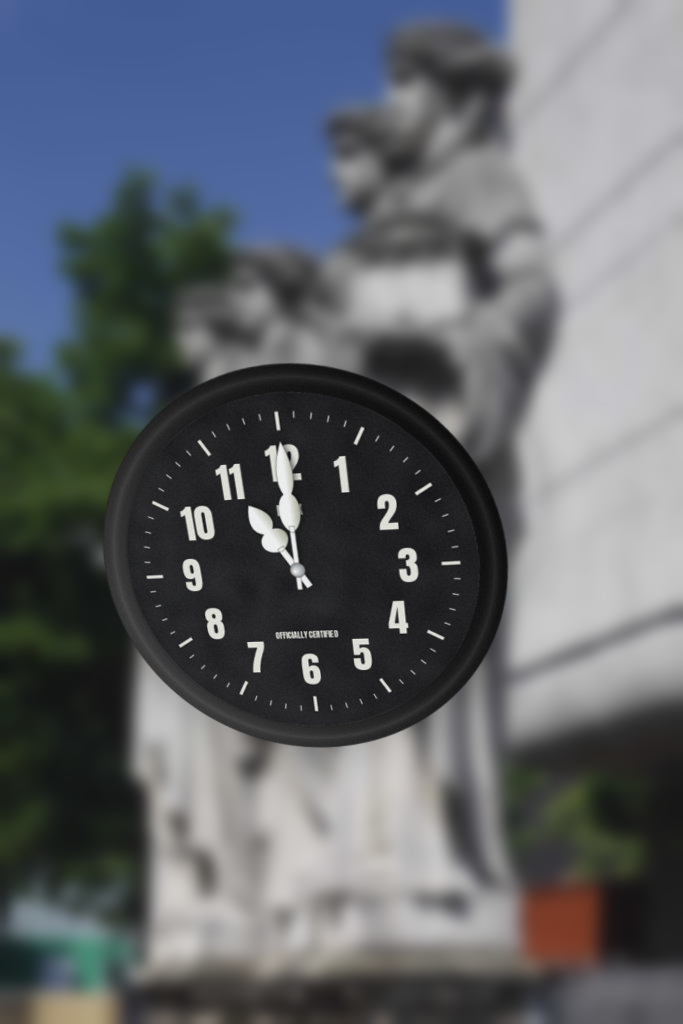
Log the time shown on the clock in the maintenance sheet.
11:00
